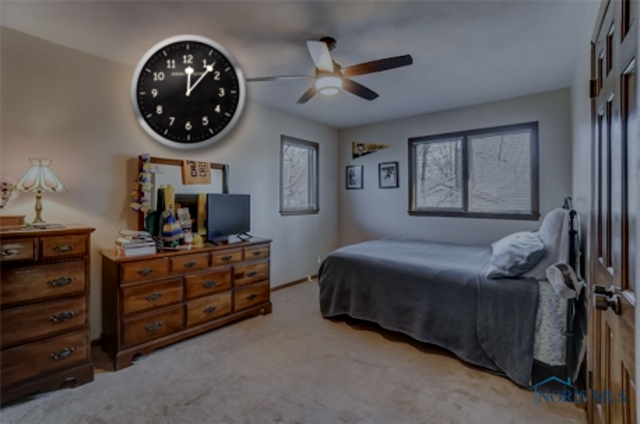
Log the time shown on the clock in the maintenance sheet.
12:07
